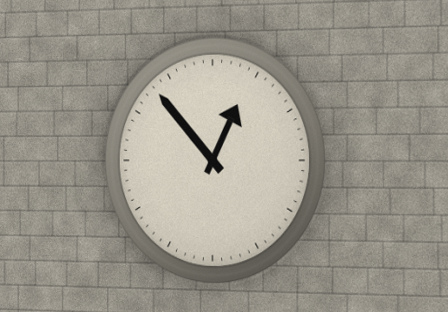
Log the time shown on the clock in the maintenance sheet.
12:53
